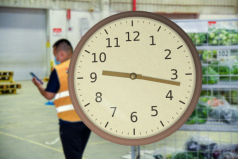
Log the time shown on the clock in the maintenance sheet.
9:17
